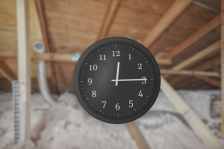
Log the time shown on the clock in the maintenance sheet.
12:15
